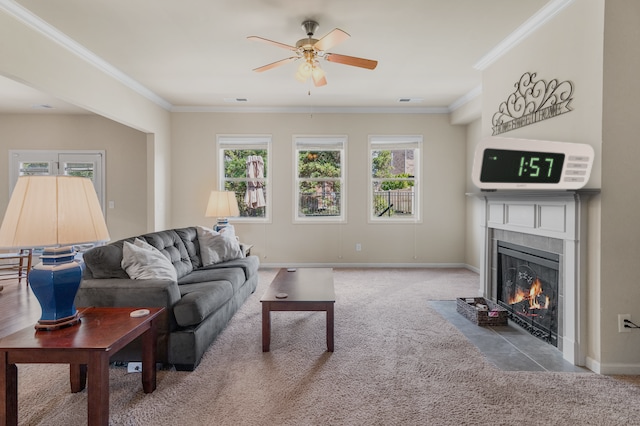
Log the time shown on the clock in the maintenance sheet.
1:57
